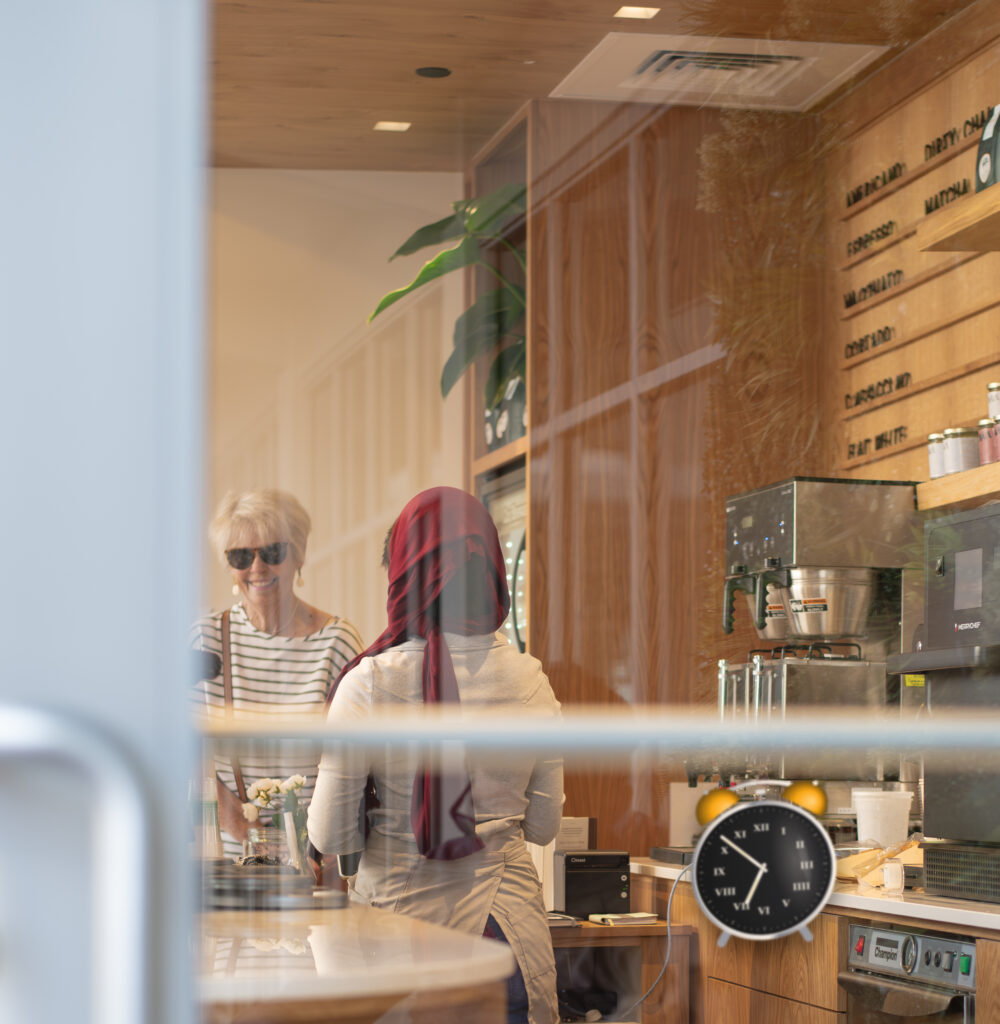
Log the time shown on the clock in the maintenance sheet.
6:52
